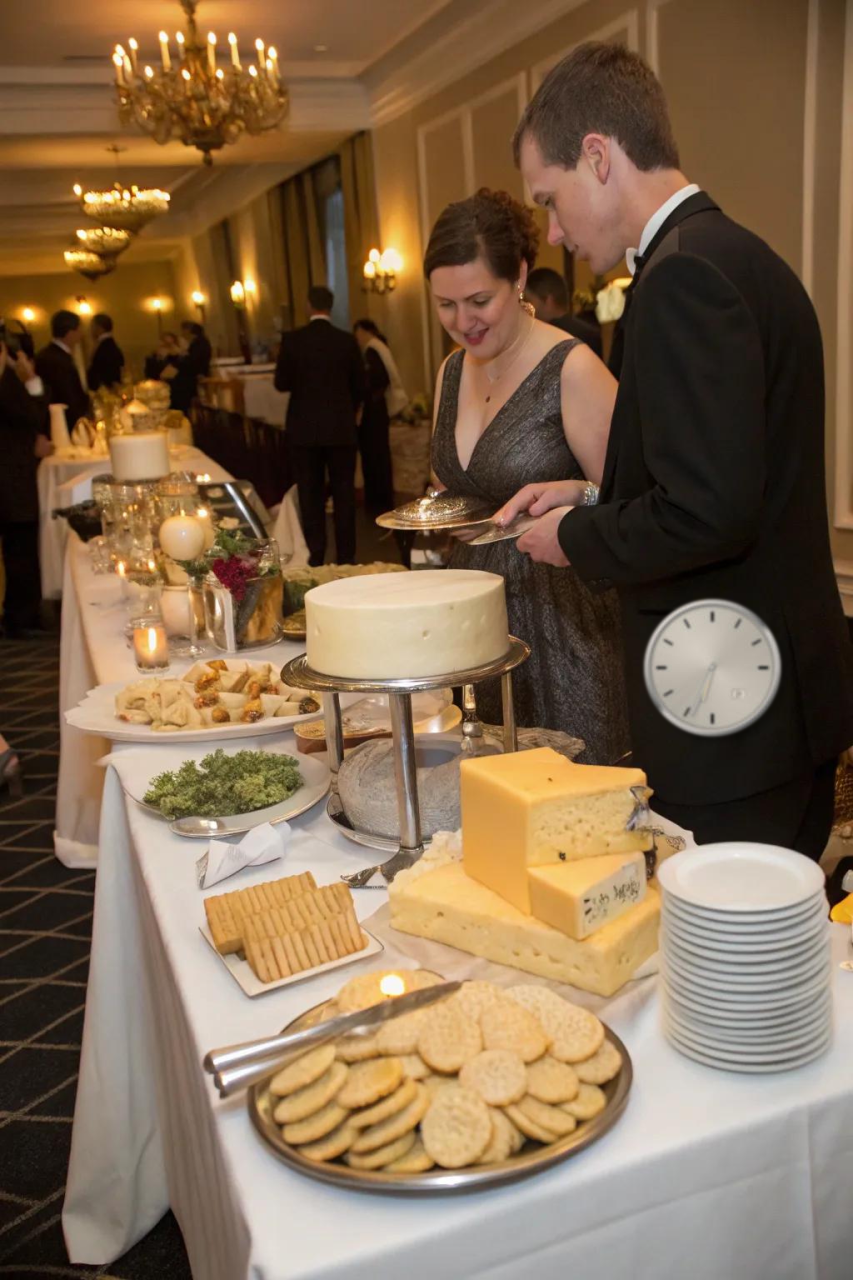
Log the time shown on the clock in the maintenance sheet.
6:34
